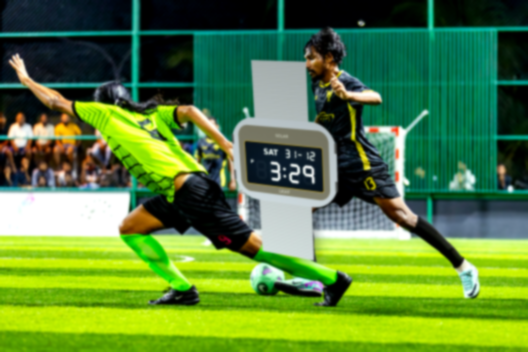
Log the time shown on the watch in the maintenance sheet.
3:29
